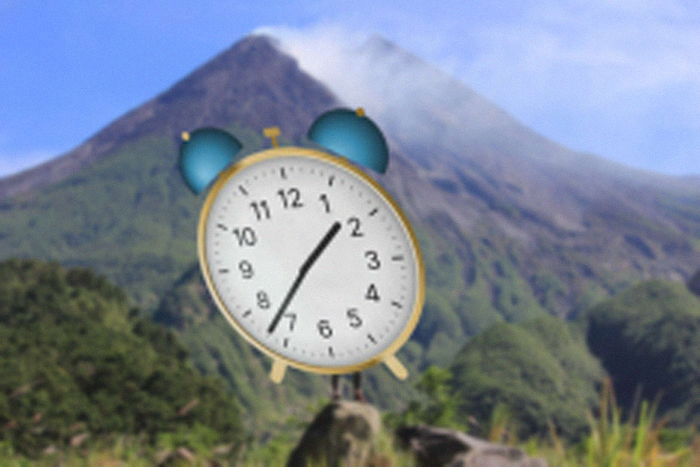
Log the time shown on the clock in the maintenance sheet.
1:37
